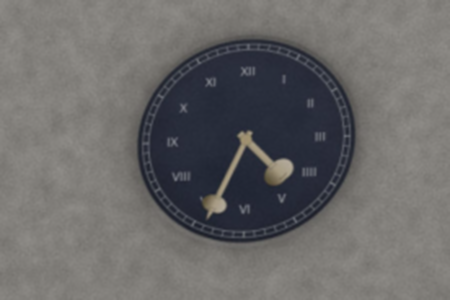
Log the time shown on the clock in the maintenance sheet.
4:34
